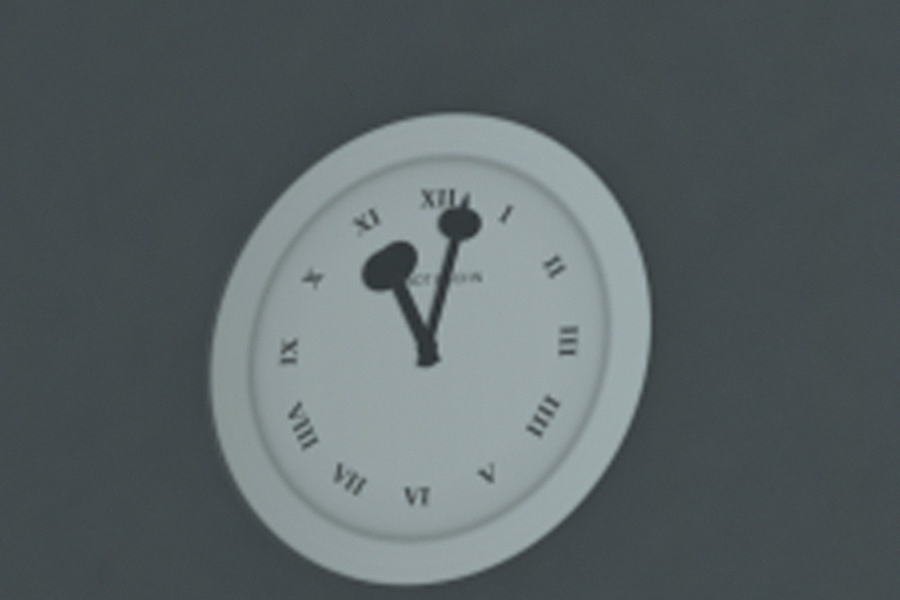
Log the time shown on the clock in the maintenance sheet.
11:02
